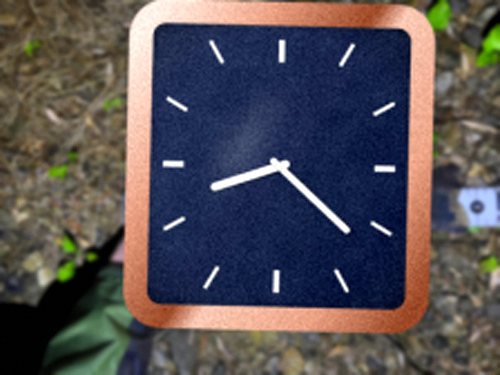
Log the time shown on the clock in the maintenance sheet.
8:22
